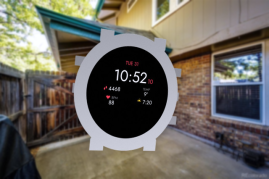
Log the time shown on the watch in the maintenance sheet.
10:52
